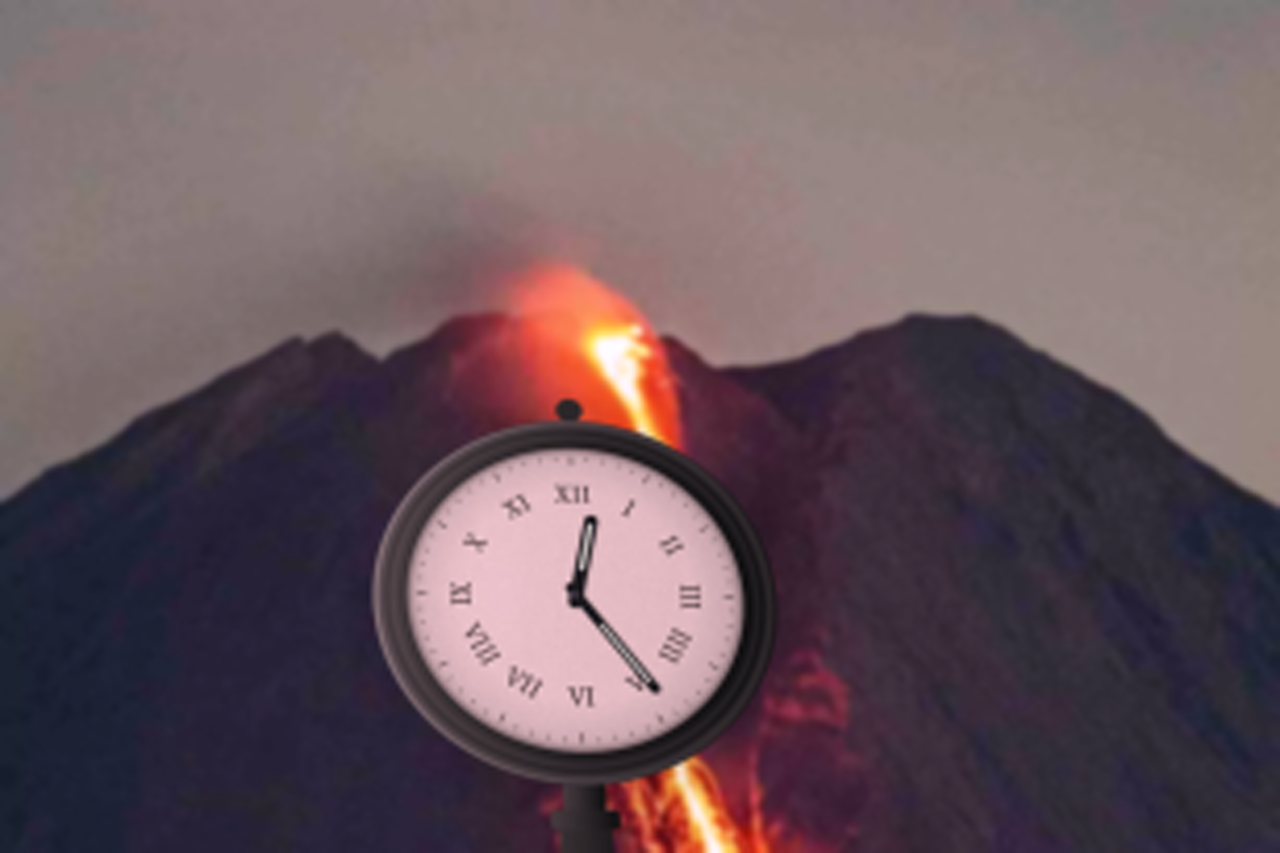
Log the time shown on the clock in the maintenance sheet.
12:24
